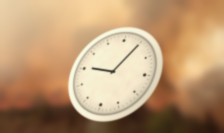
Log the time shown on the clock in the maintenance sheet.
9:05
